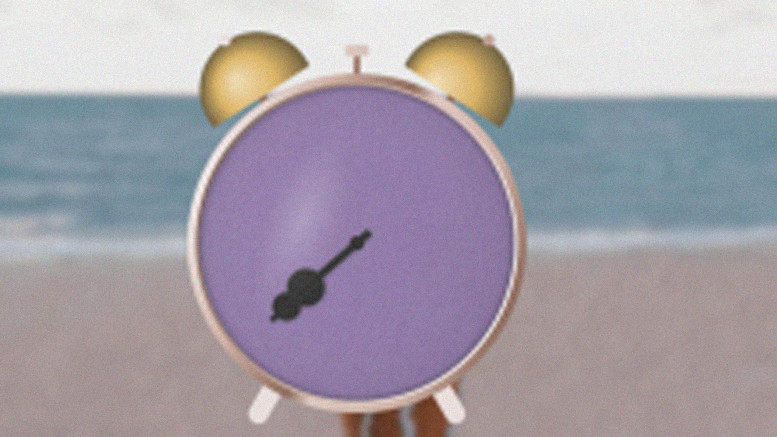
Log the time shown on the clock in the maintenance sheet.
7:38
